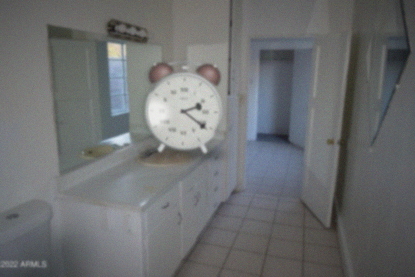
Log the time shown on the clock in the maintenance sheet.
2:21
